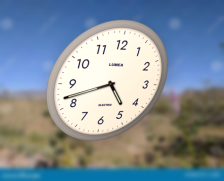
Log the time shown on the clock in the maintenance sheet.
4:42
